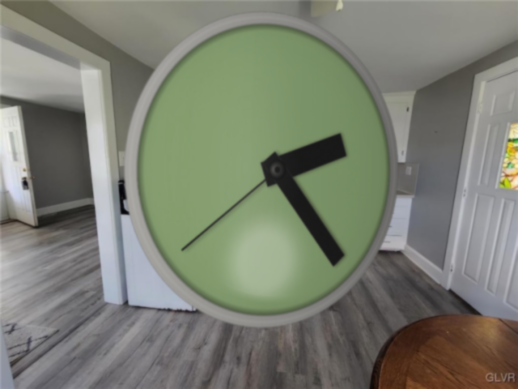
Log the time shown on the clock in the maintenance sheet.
2:23:39
